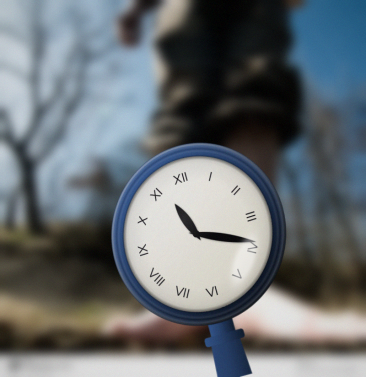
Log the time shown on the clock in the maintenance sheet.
11:19
